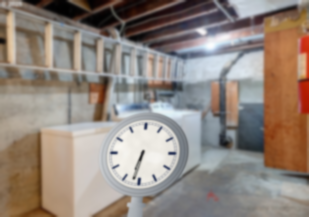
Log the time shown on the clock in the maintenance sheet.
6:32
